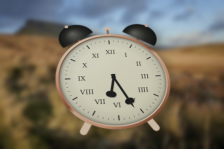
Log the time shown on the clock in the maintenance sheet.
6:26
